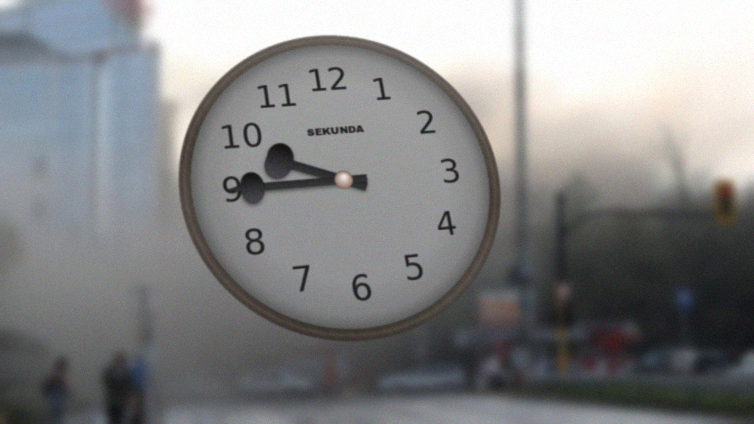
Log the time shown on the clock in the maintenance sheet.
9:45
